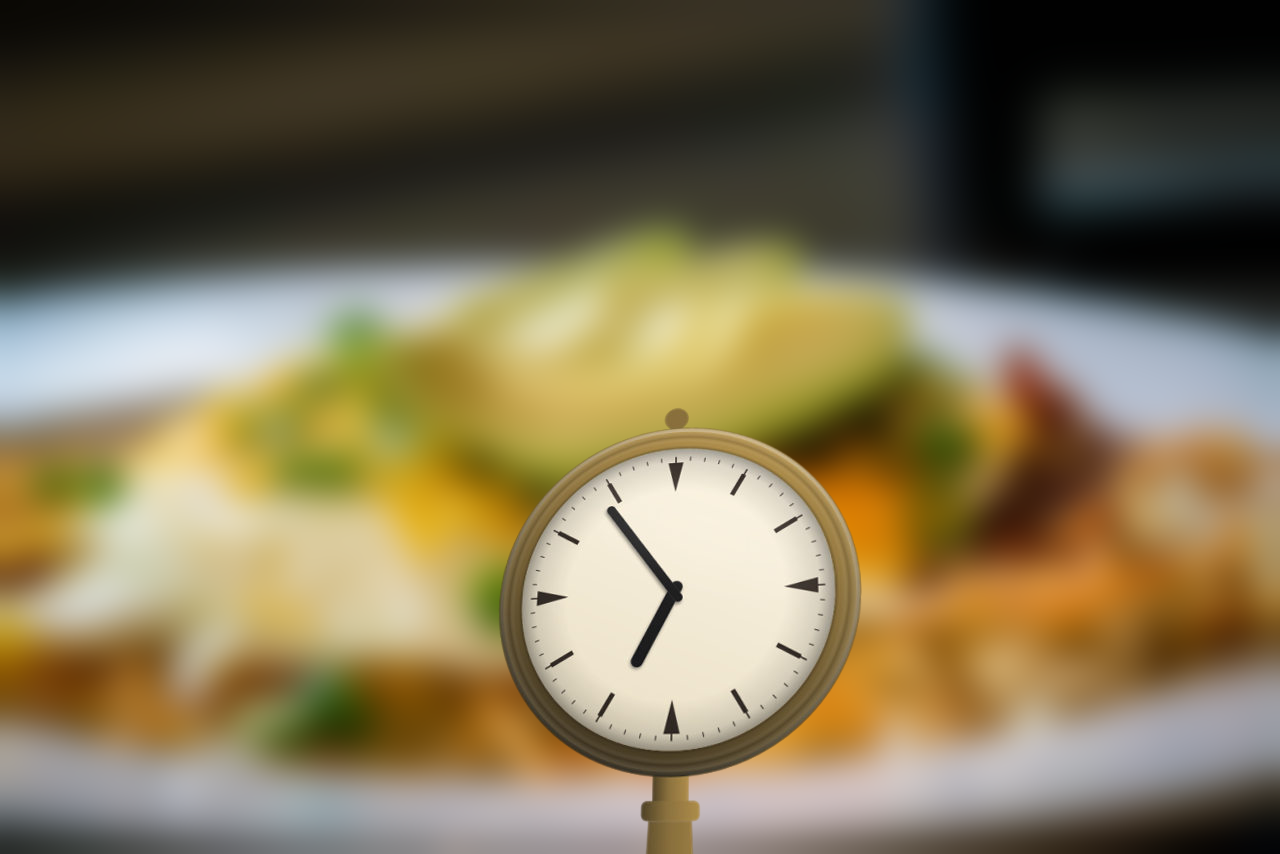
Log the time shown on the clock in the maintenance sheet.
6:54
